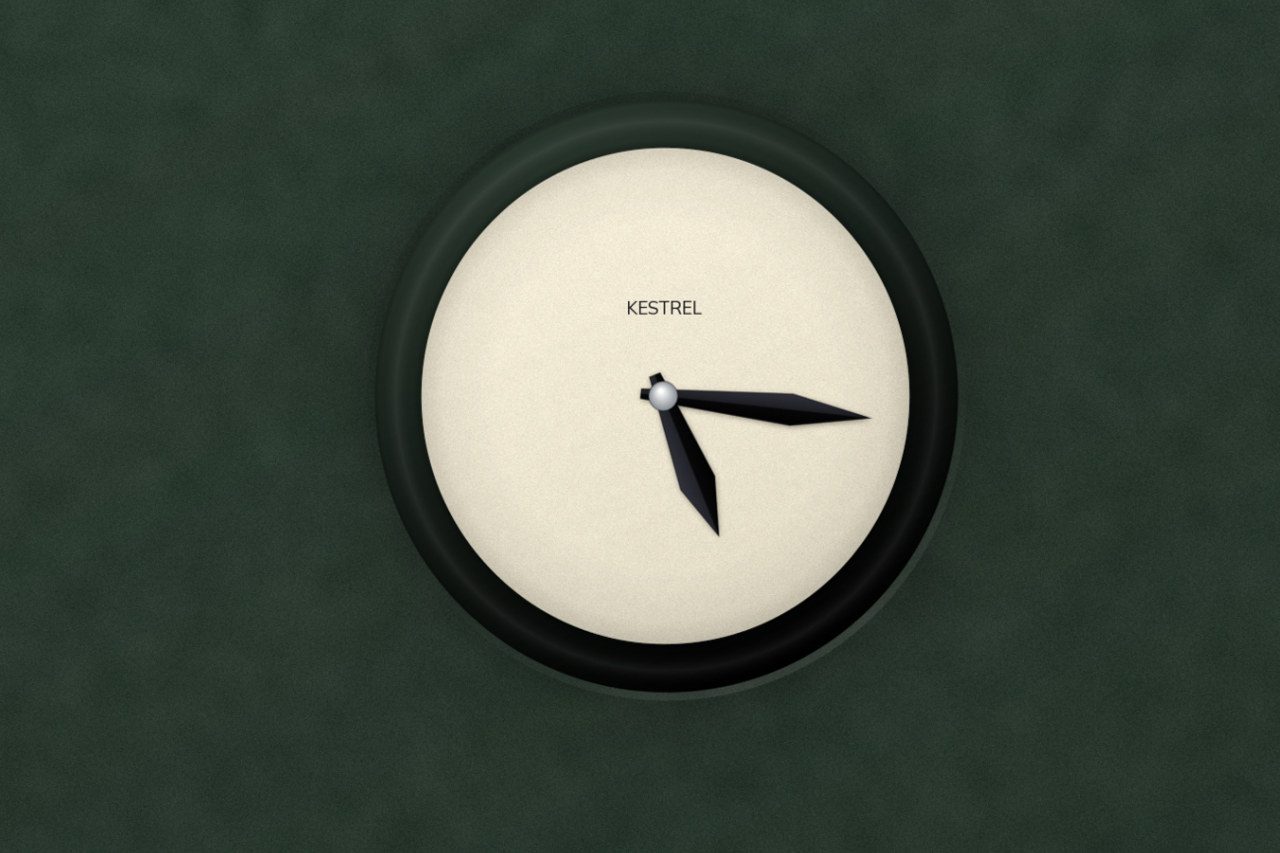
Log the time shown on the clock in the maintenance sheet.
5:16
